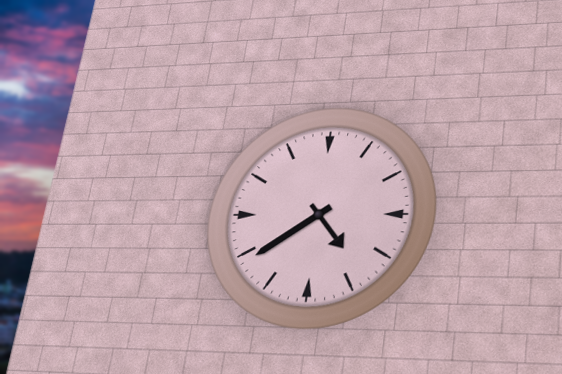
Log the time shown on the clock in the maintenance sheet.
4:39
